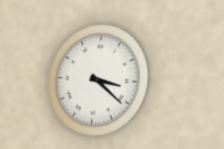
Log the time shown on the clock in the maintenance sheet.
3:21
